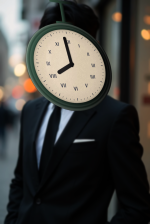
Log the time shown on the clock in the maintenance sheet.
7:59
